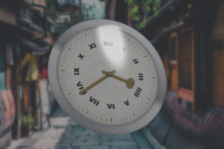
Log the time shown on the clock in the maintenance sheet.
3:39
